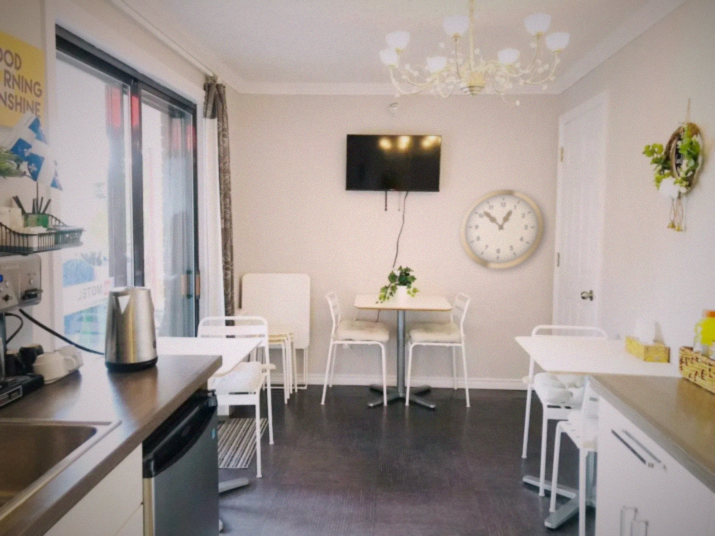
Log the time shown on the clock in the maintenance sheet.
12:52
